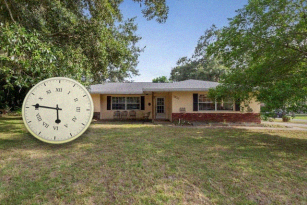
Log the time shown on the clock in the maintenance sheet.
5:46
